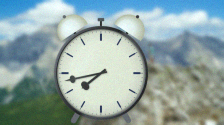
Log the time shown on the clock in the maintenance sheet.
7:43
